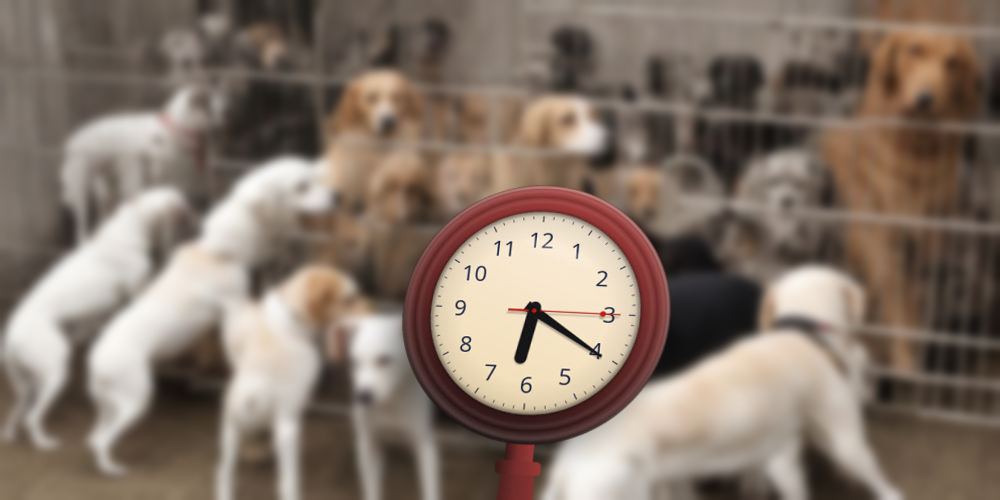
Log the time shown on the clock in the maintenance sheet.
6:20:15
